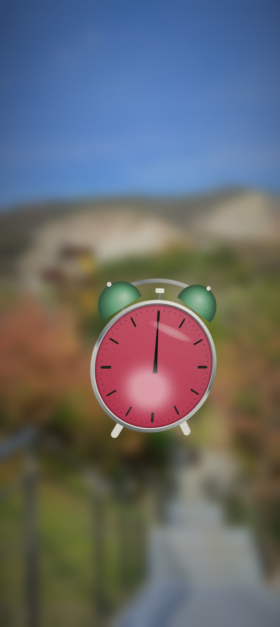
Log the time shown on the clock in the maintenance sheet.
12:00
